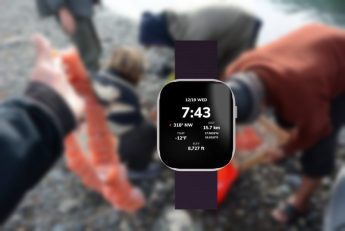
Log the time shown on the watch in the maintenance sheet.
7:43
